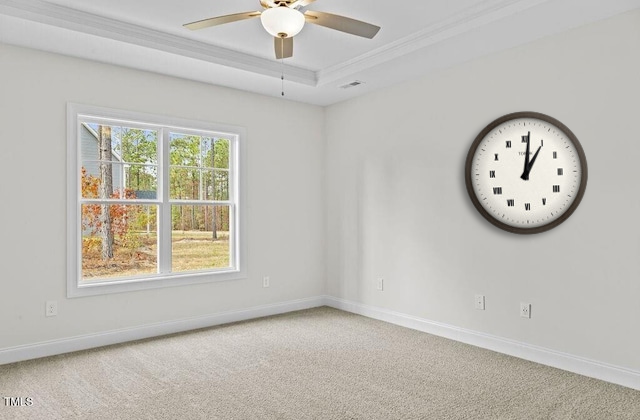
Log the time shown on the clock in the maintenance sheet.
1:01
